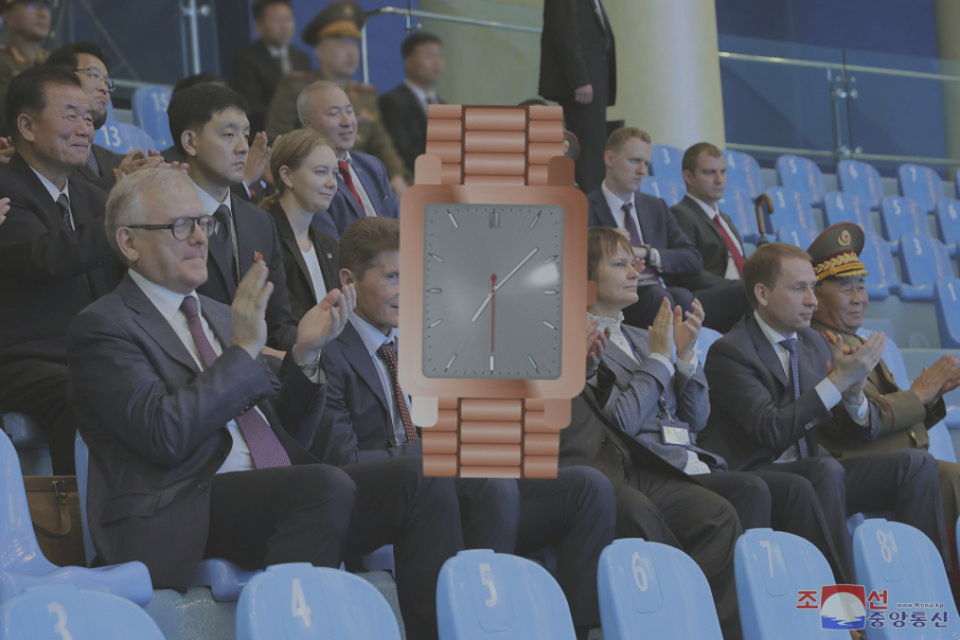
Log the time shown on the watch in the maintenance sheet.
7:07:30
